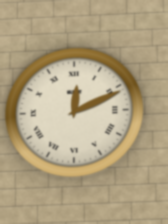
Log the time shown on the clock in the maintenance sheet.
12:11
